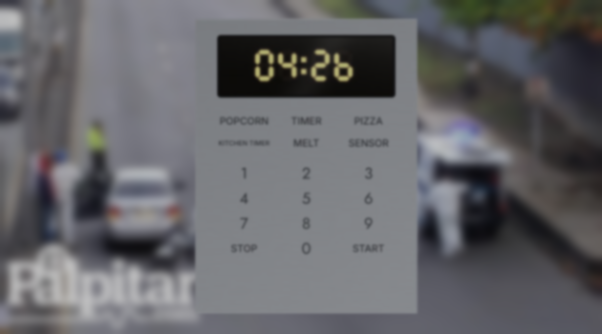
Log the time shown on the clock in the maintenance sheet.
4:26
